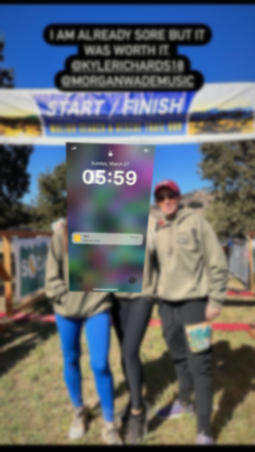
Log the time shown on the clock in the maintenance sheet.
5:59
